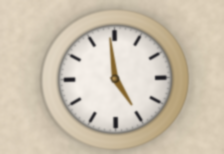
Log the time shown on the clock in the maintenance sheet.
4:59
